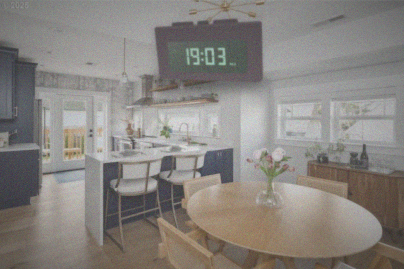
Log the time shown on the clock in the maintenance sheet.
19:03
